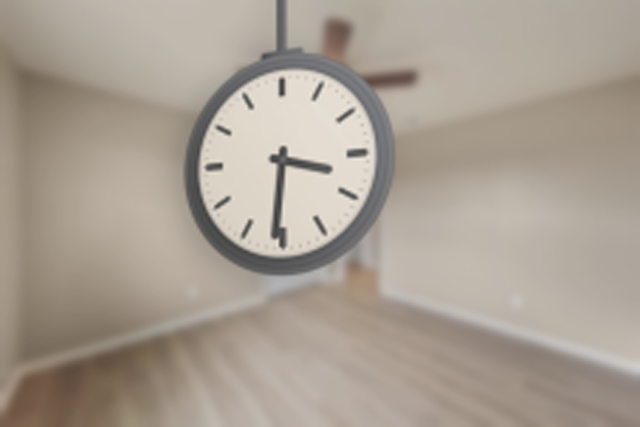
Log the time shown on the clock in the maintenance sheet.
3:31
